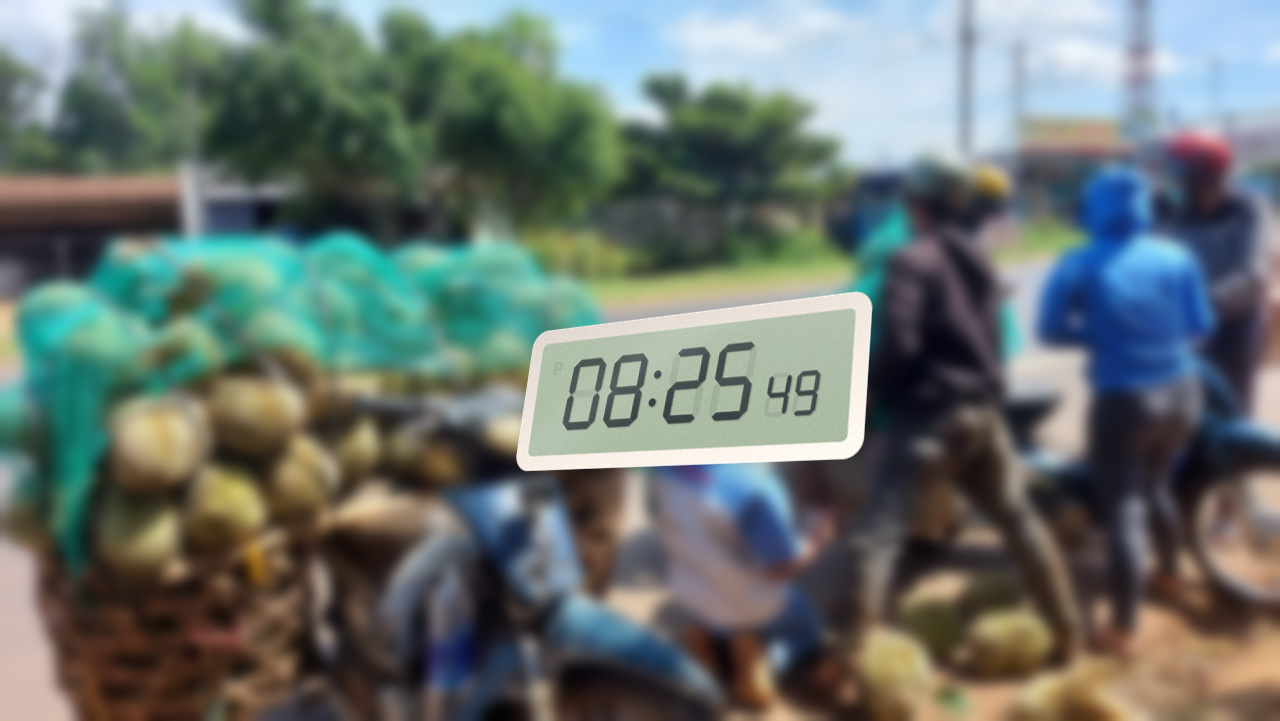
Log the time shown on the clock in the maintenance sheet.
8:25:49
